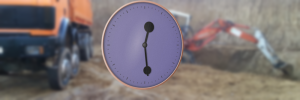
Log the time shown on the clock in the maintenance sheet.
12:29
